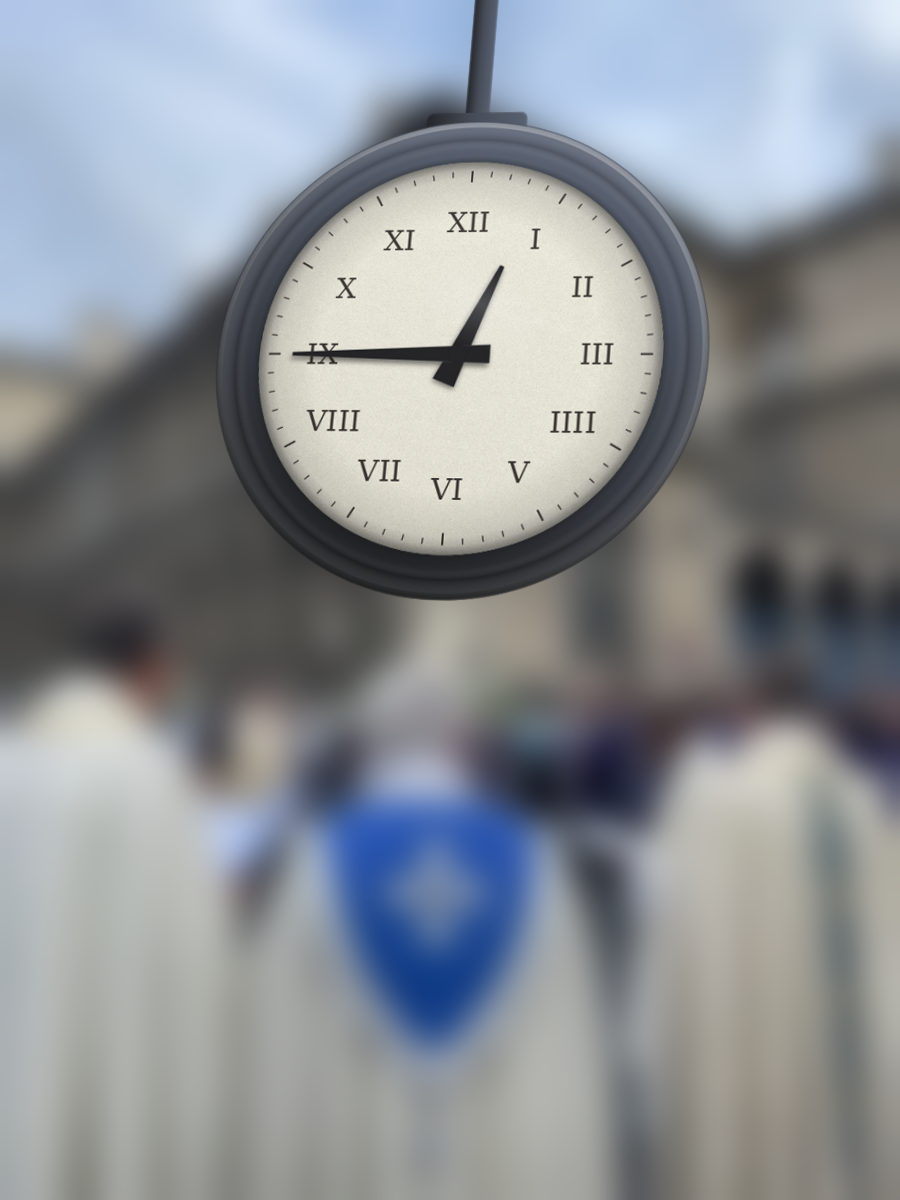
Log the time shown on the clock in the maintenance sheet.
12:45
